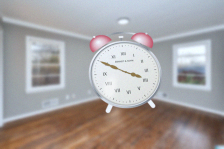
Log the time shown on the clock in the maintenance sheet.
3:50
